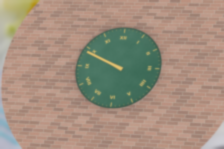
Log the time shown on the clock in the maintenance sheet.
9:49
